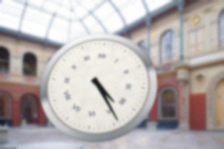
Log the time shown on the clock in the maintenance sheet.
4:24
